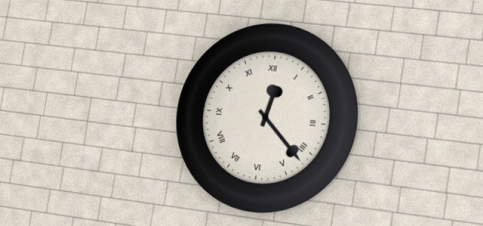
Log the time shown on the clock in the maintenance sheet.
12:22
